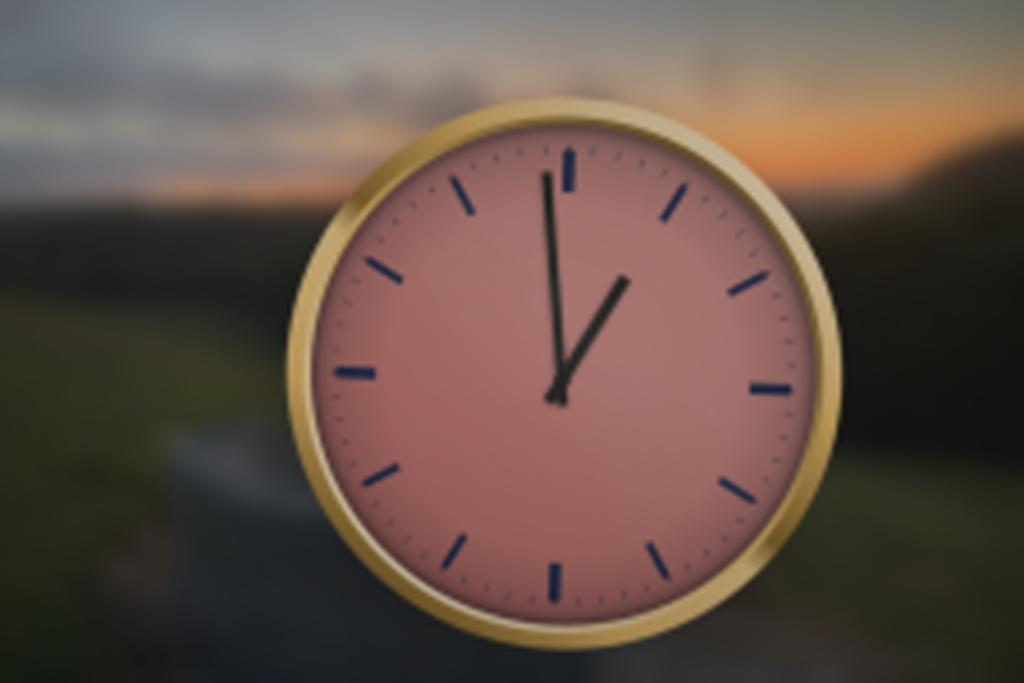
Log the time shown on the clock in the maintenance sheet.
12:59
